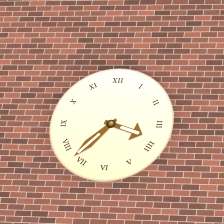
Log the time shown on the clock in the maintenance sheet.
3:37
